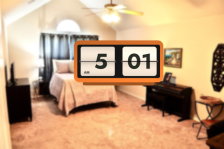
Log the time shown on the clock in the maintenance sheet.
5:01
